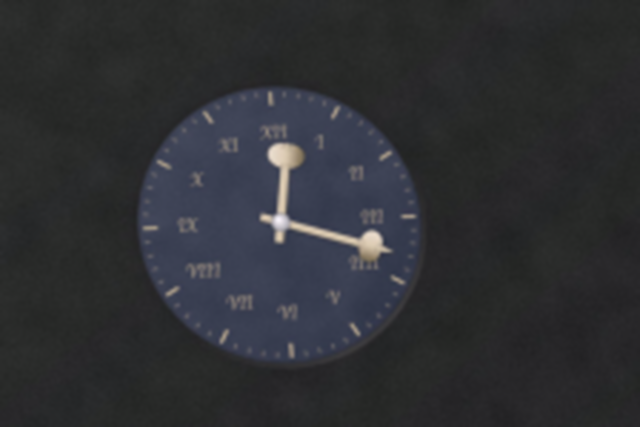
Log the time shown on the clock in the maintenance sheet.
12:18
